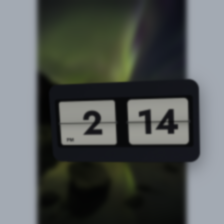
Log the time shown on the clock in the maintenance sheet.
2:14
